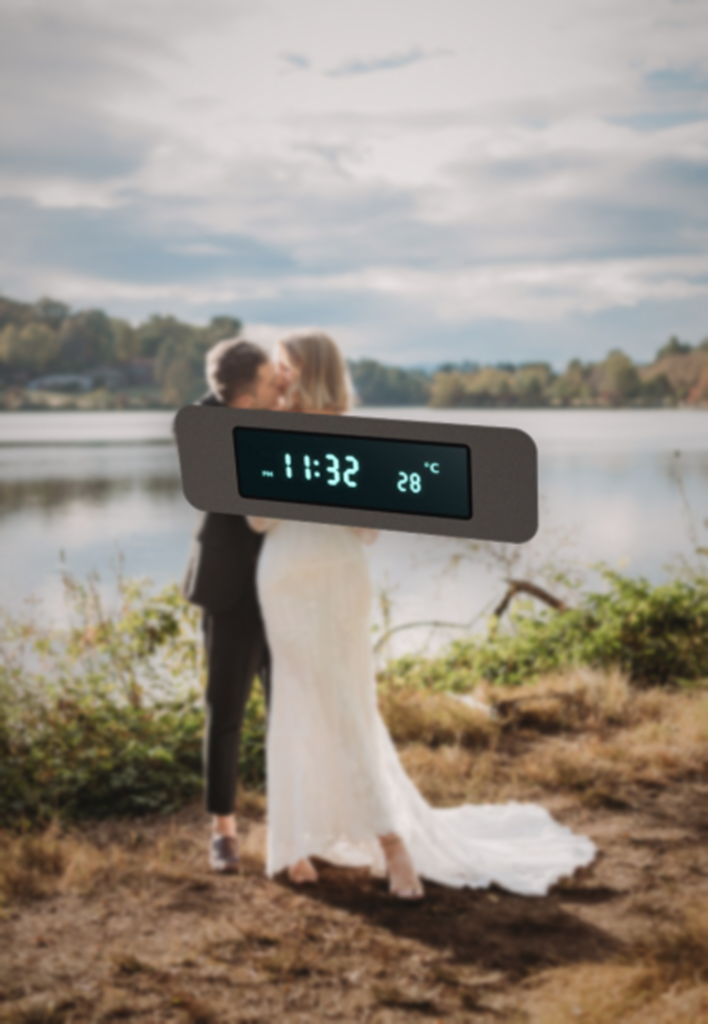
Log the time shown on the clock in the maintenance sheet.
11:32
